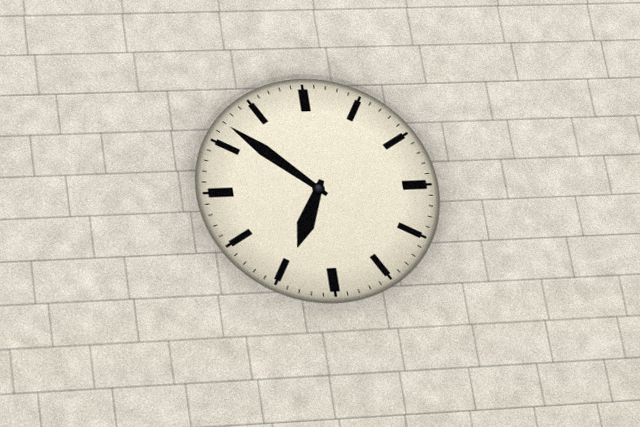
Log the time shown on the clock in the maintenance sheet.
6:52
